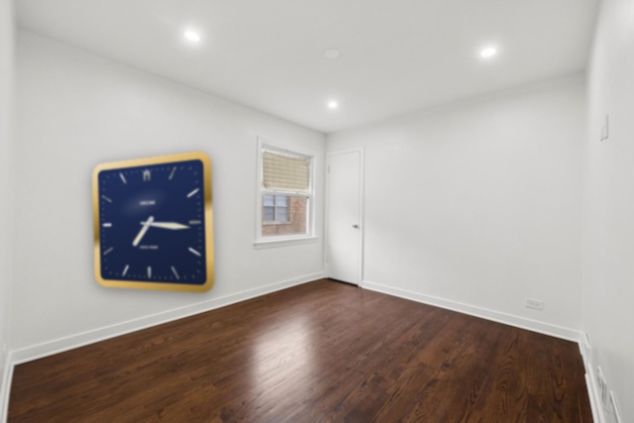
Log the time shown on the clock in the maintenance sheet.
7:16
